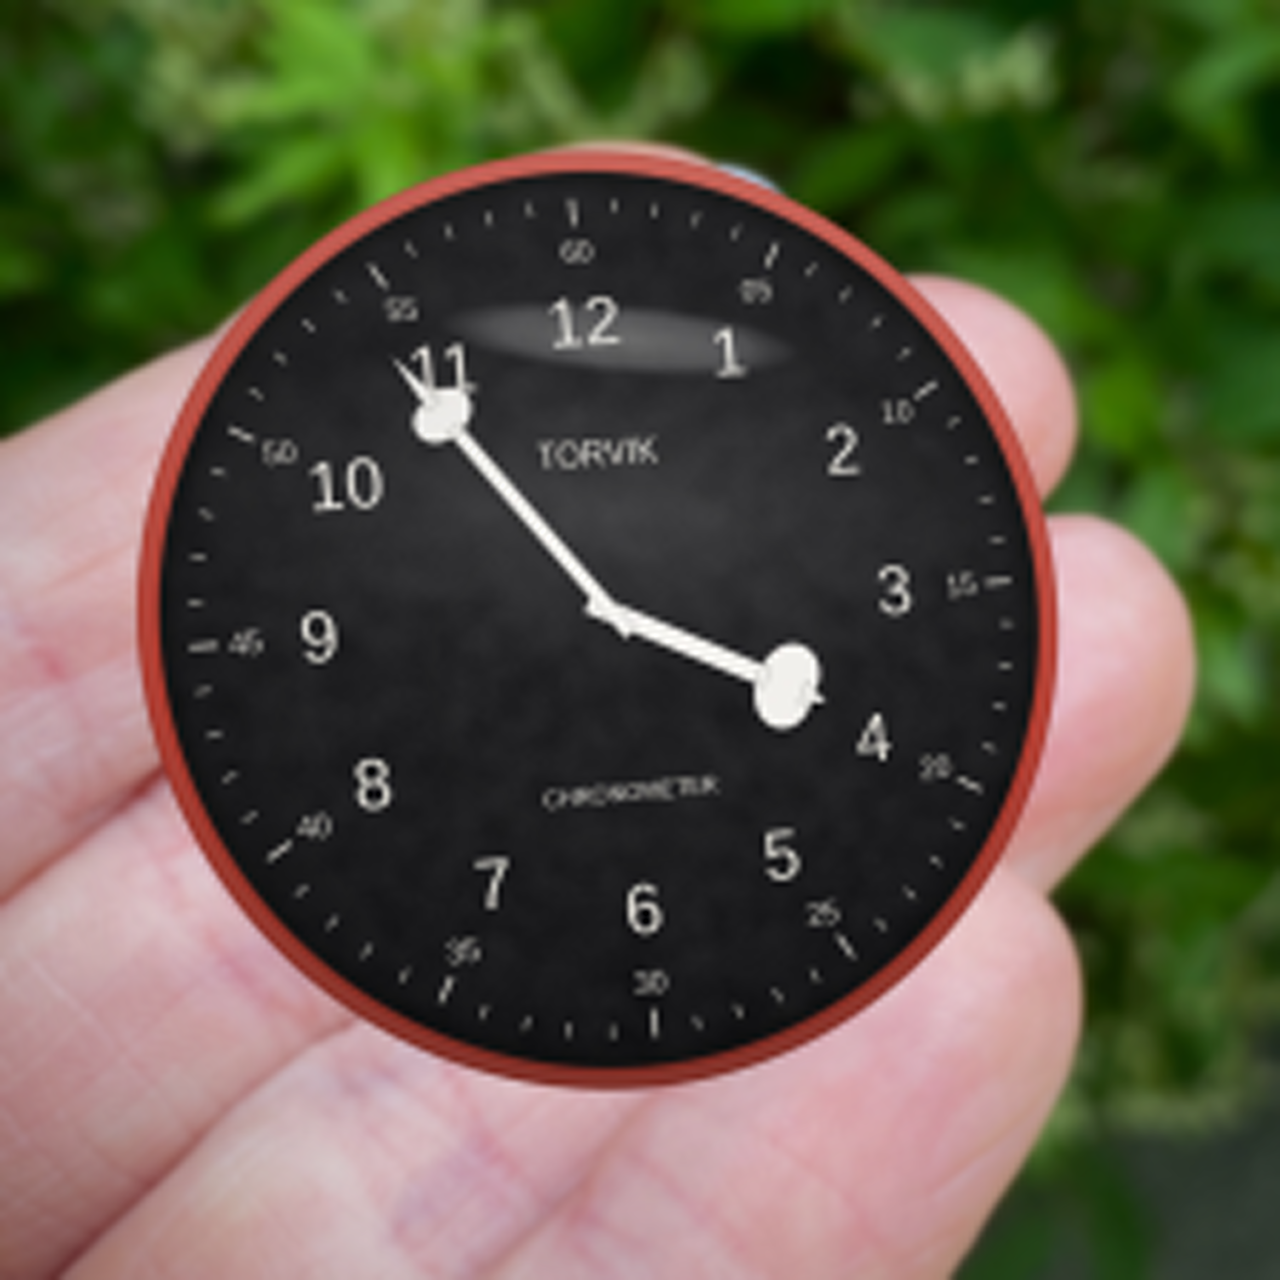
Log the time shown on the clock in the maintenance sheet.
3:54
